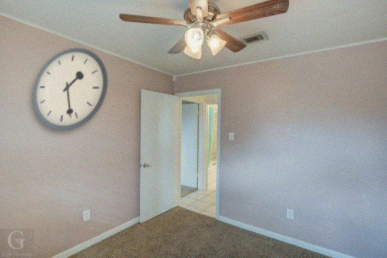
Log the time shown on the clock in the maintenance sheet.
1:27
